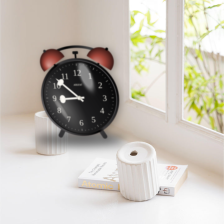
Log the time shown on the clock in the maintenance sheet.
8:52
